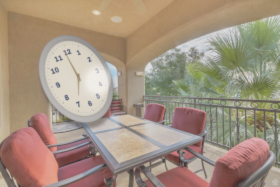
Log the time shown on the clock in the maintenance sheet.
6:59
